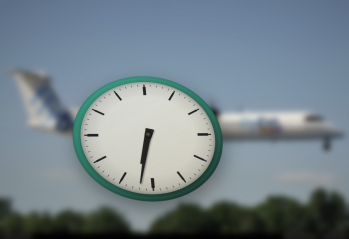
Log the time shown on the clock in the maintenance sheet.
6:32
